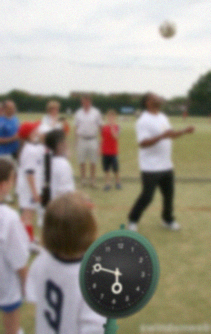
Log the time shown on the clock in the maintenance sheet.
5:47
